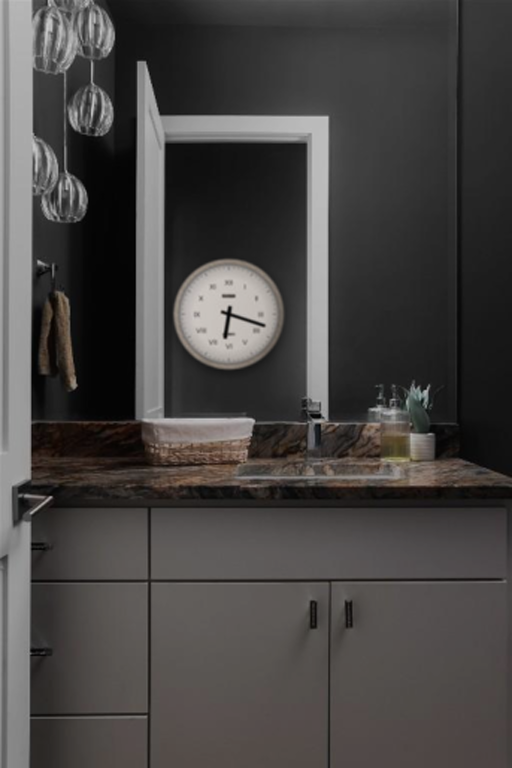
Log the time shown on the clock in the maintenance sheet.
6:18
